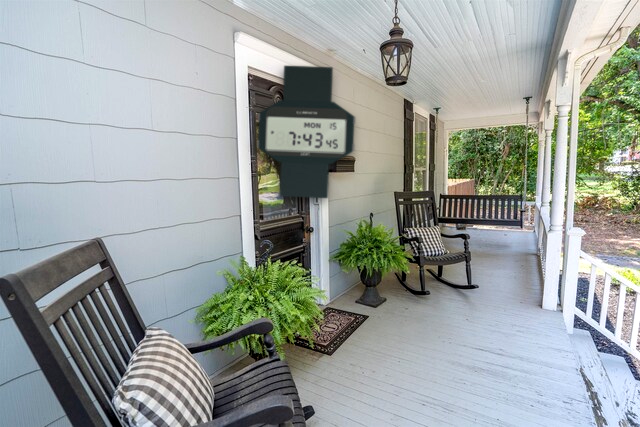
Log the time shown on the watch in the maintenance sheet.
7:43:45
